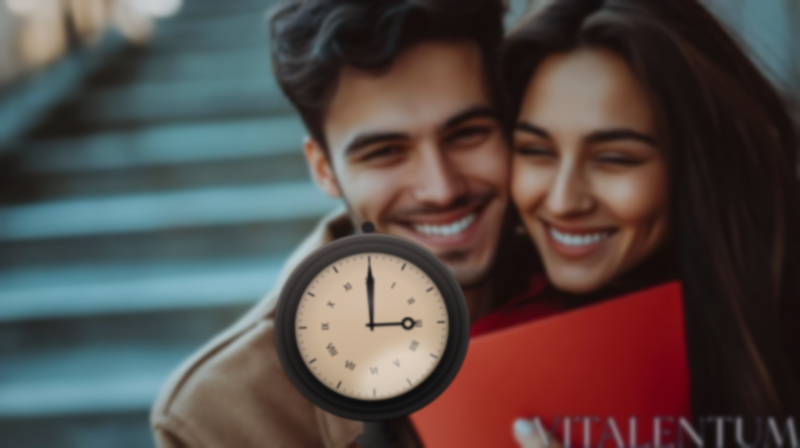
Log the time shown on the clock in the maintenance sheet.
3:00
